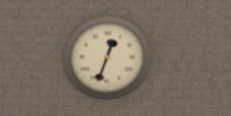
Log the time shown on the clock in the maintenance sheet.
12:33
